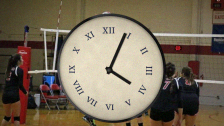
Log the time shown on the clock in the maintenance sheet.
4:04
